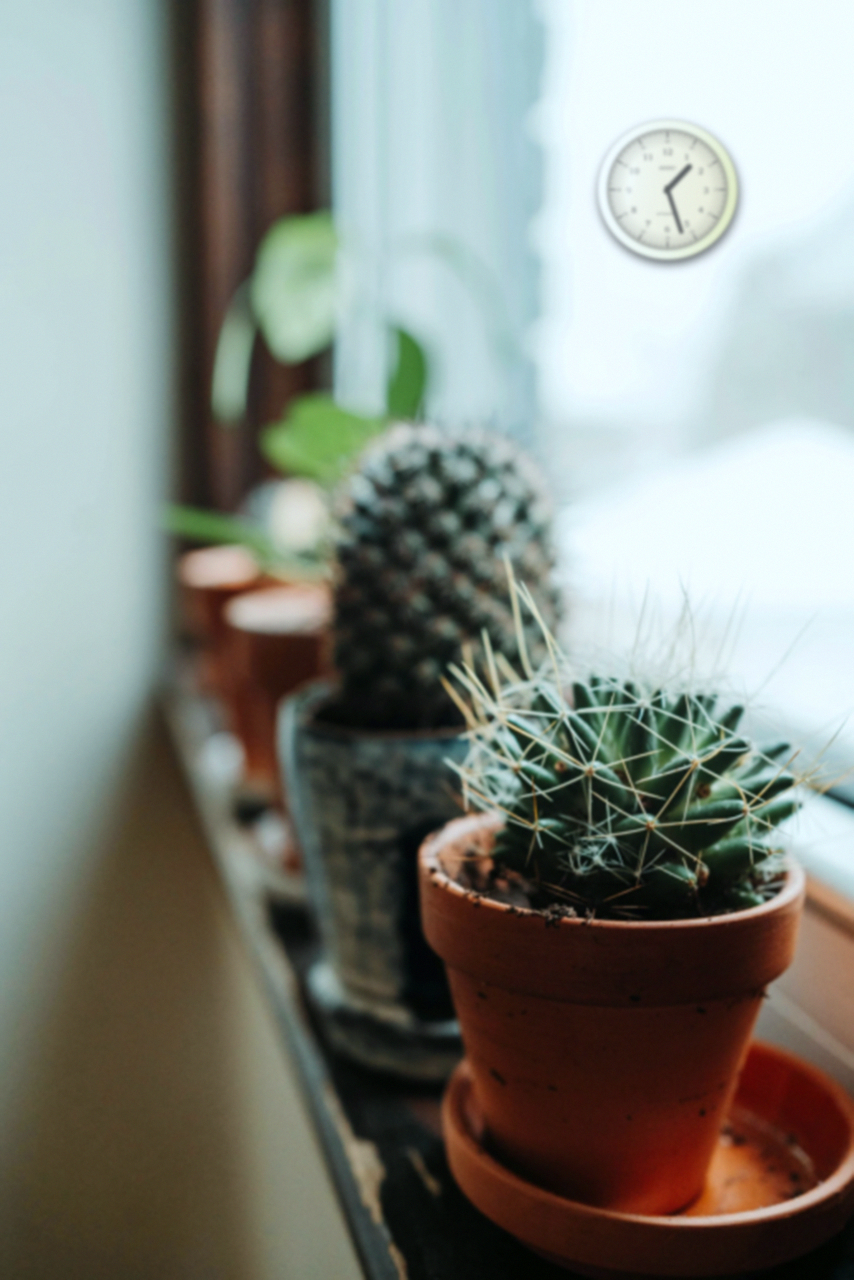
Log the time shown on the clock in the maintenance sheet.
1:27
